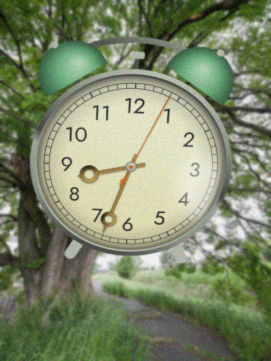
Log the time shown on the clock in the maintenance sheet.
8:33:04
